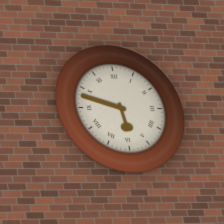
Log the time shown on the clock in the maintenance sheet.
5:48
